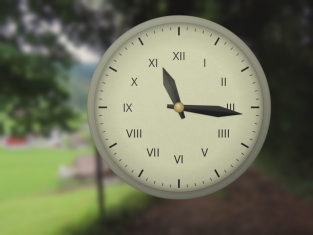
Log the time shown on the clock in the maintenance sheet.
11:16
